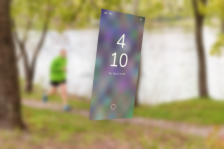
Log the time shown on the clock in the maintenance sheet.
4:10
